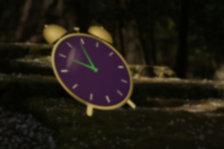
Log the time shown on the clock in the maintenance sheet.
9:59
